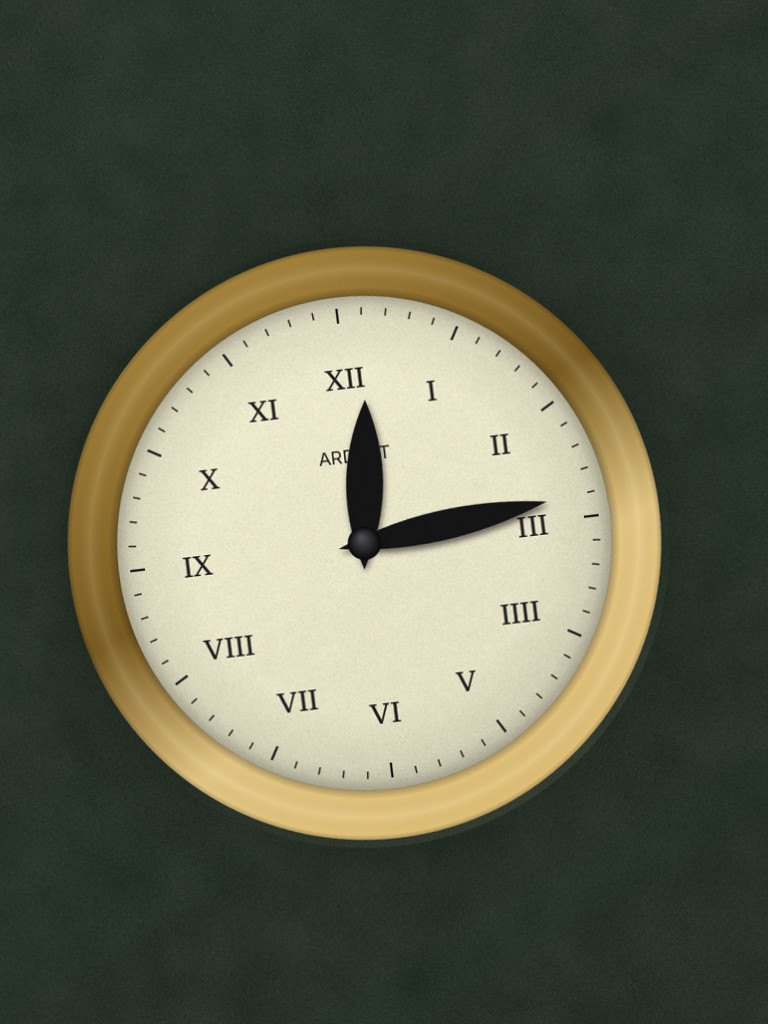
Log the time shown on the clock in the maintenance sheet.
12:14
